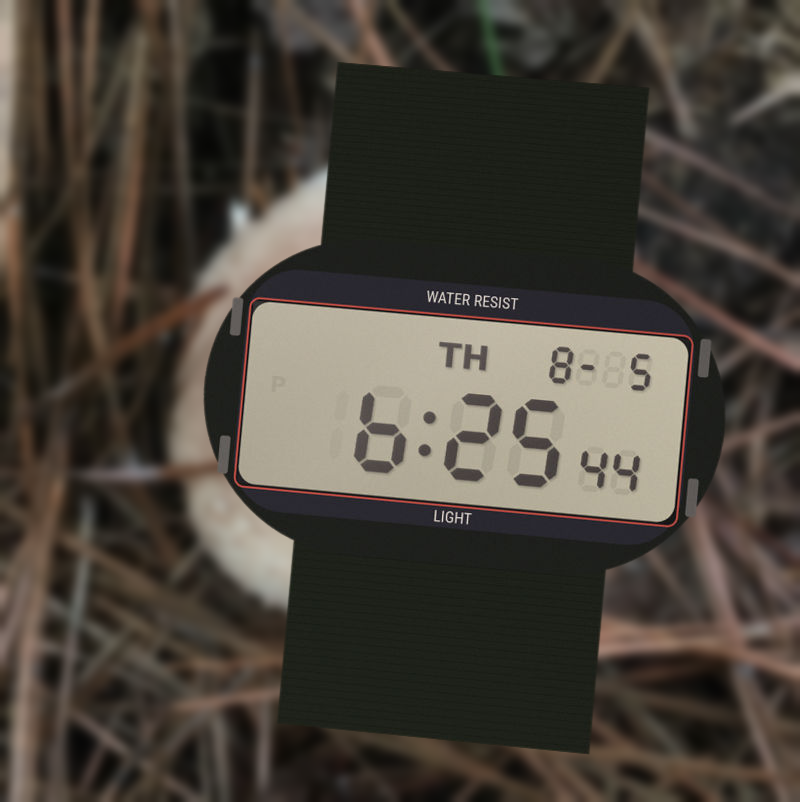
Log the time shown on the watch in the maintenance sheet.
6:25:44
